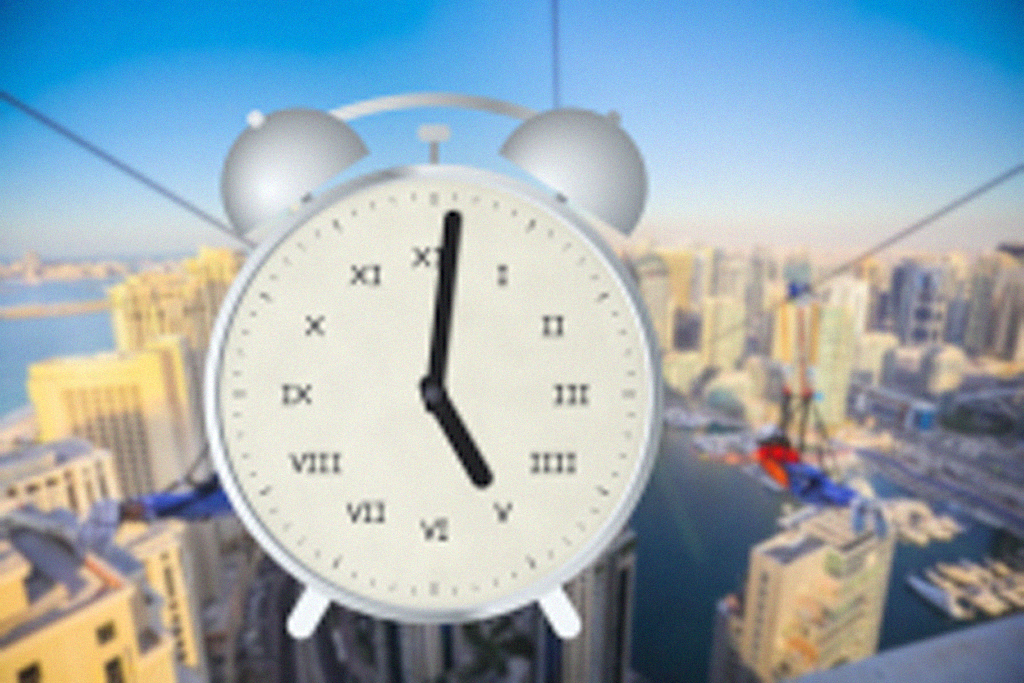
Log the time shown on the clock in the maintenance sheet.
5:01
